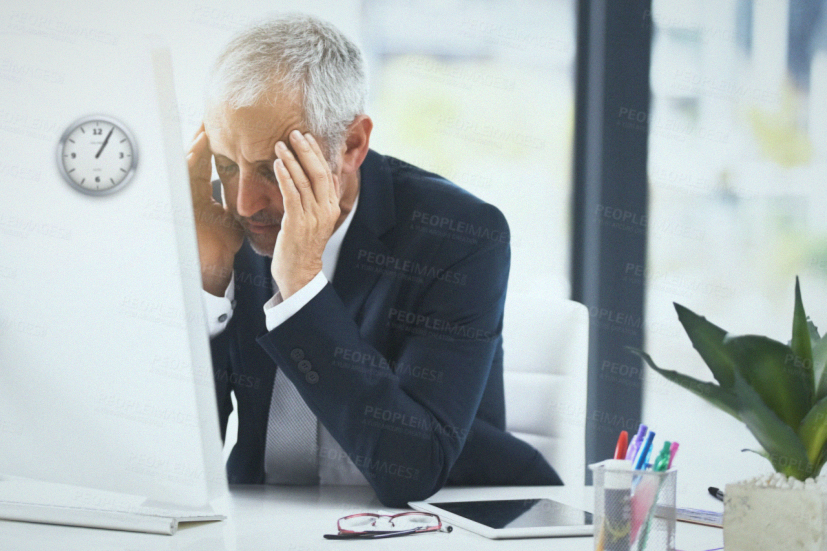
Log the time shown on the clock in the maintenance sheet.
1:05
